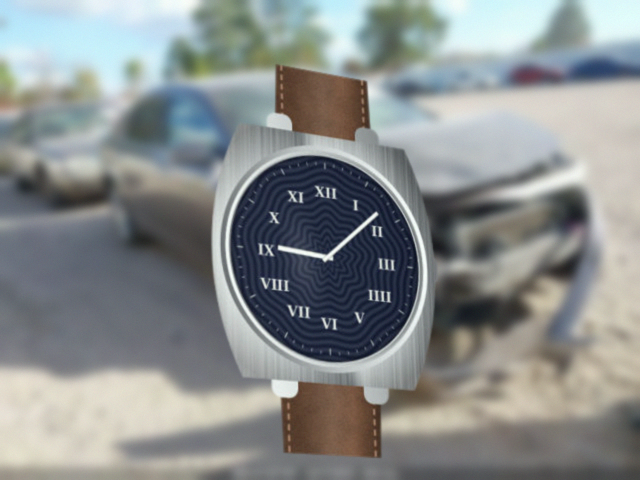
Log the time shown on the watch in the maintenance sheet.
9:08
